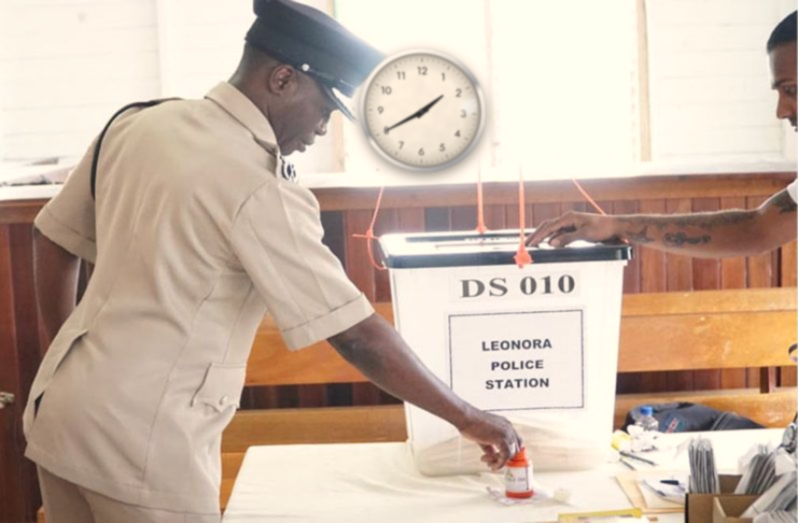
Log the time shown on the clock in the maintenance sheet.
1:40
